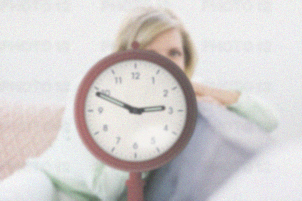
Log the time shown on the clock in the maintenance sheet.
2:49
